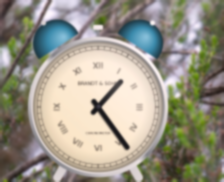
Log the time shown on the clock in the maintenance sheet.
1:24
